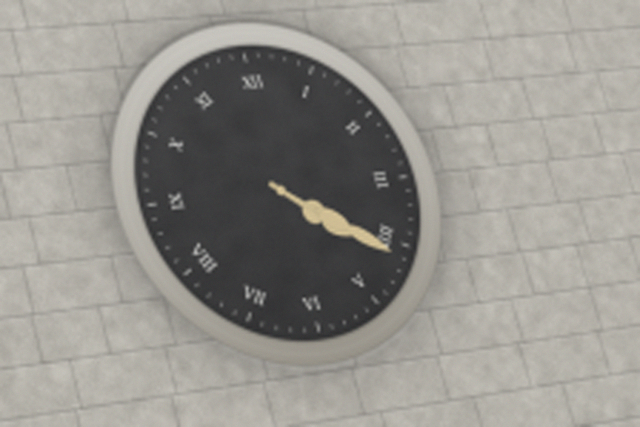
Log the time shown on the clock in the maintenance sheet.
4:21
